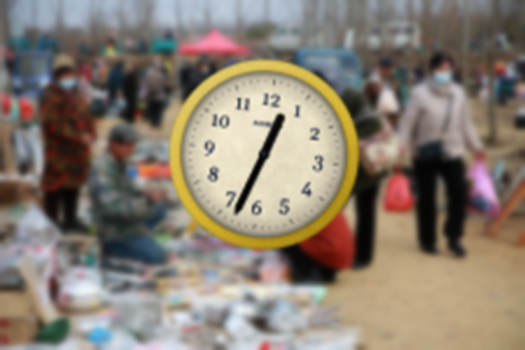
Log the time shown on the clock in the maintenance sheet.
12:33
